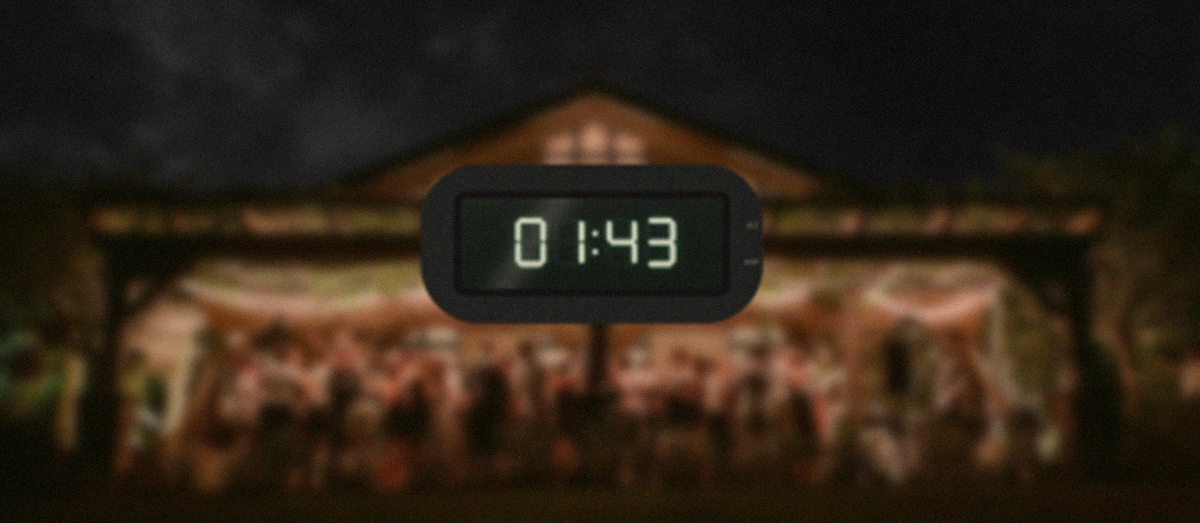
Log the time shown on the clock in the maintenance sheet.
1:43
